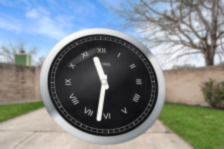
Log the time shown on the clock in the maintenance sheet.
11:32
